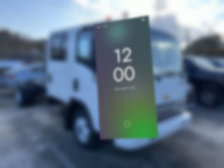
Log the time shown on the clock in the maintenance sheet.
12:00
